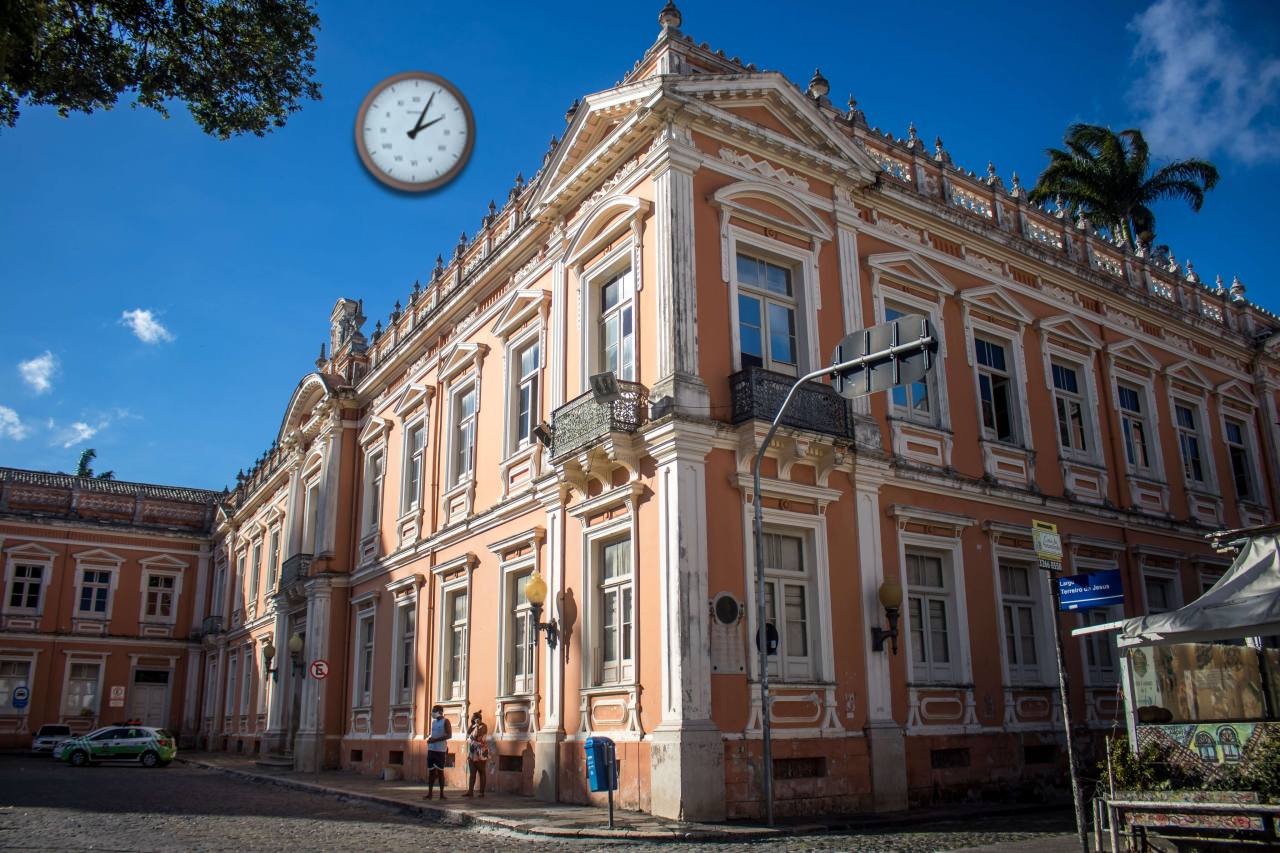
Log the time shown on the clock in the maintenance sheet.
2:04
